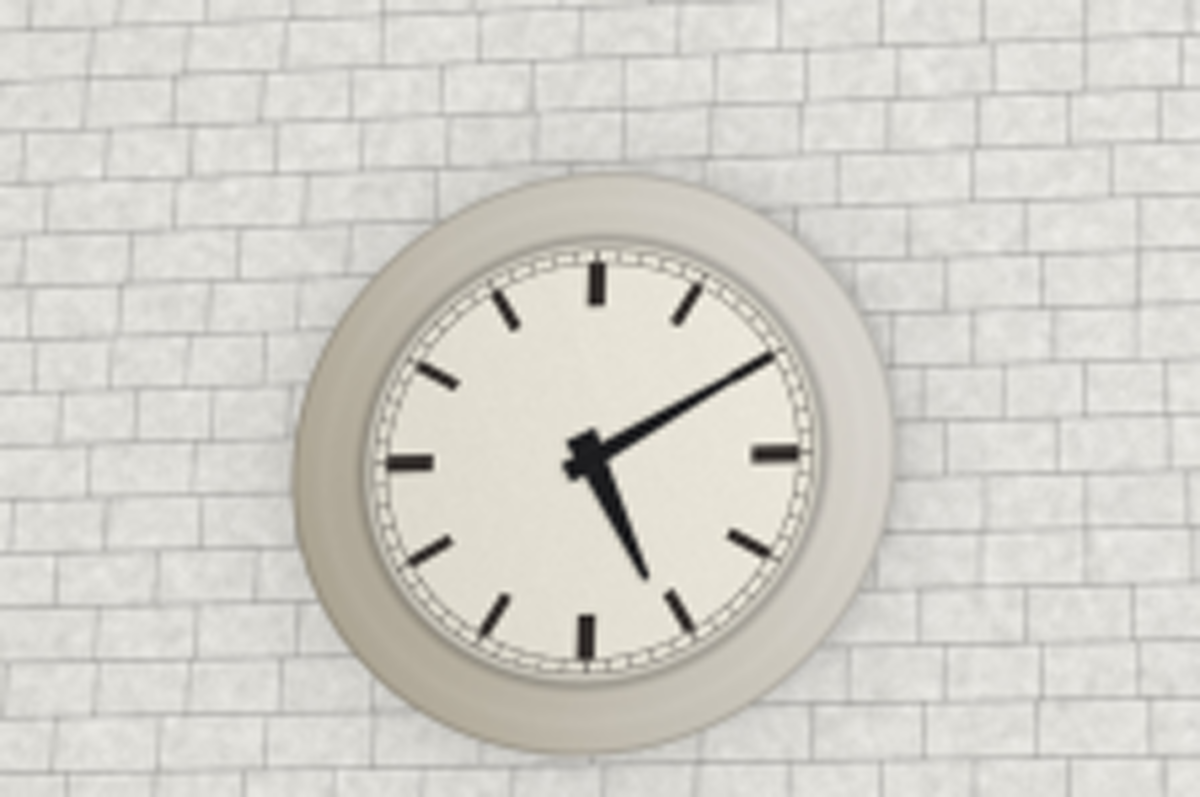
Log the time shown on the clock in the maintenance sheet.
5:10
